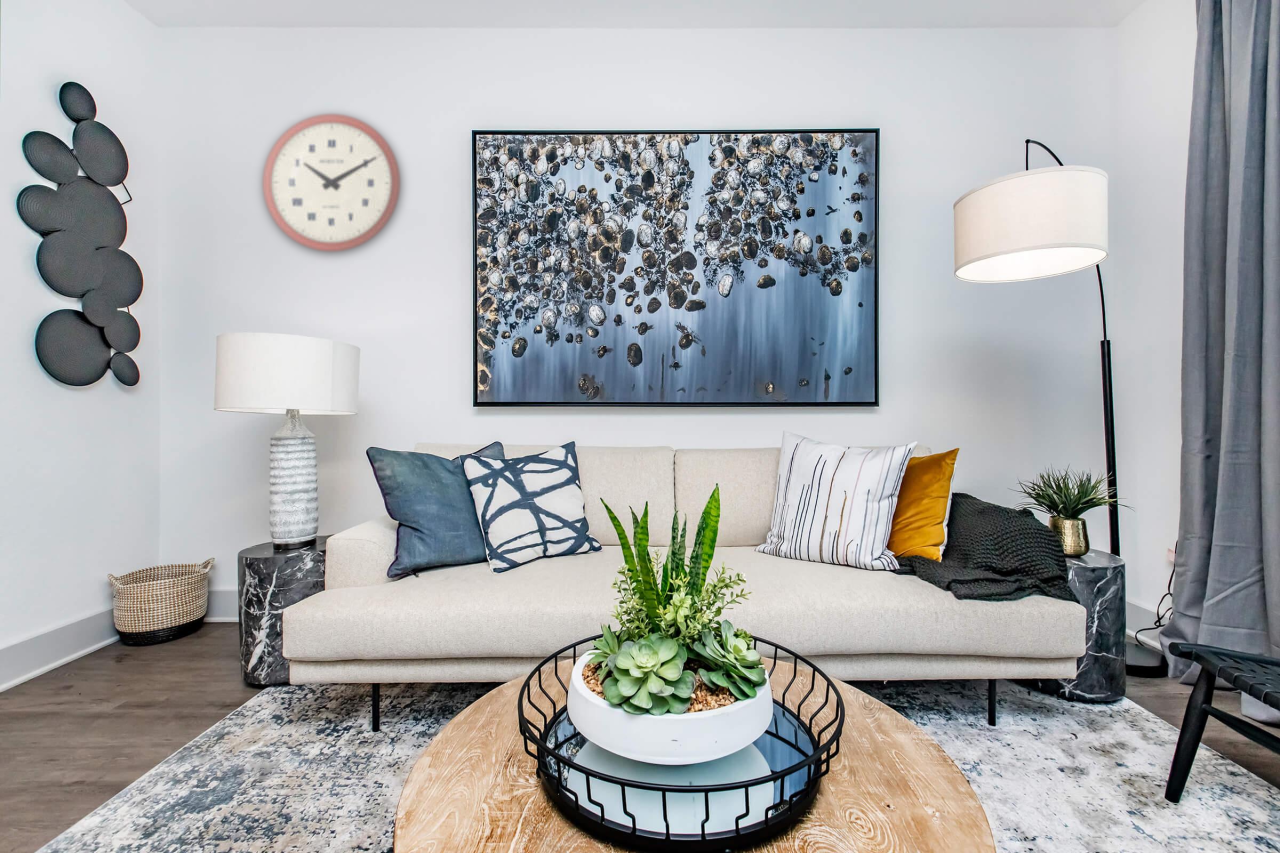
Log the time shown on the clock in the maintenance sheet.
10:10
